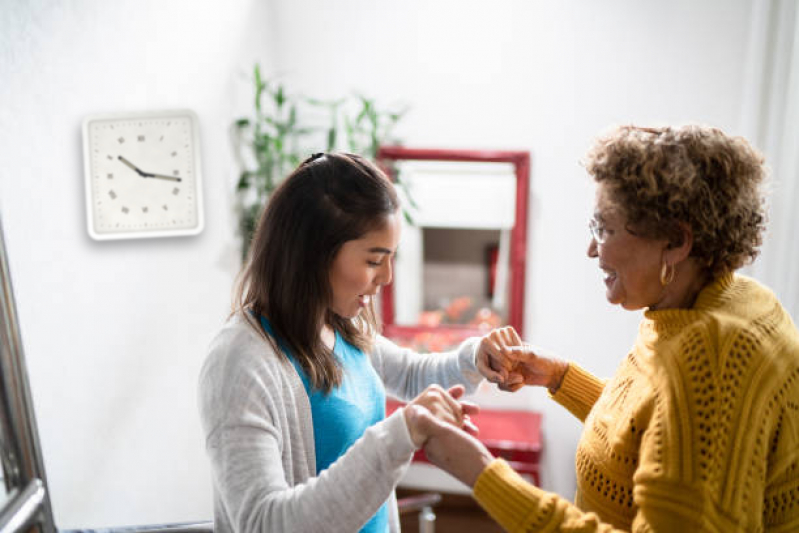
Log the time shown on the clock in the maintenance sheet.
10:17
